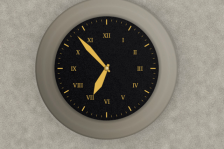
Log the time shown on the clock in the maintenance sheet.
6:53
